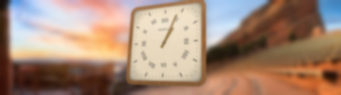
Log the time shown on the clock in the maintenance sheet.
1:04
